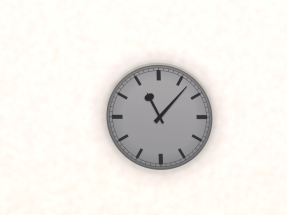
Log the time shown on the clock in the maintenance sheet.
11:07
